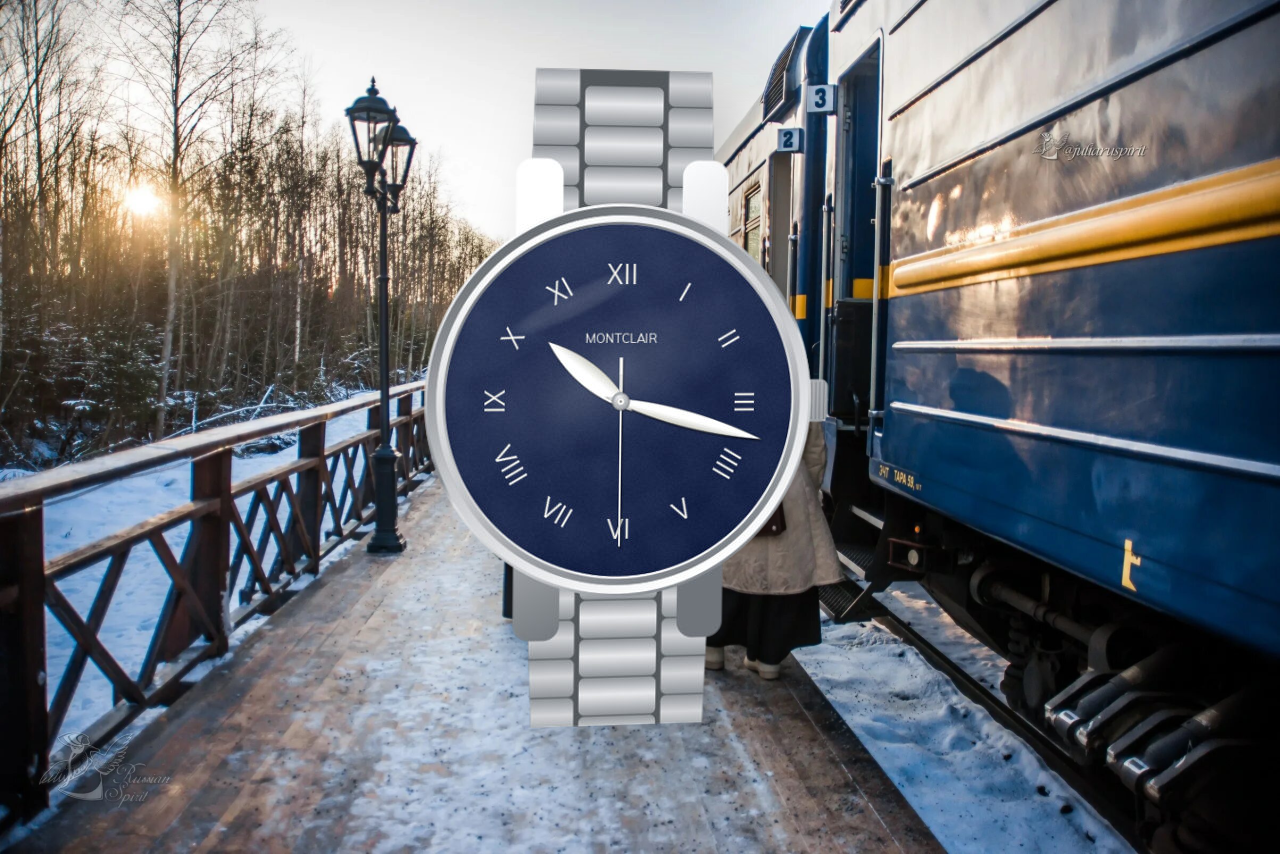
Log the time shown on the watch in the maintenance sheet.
10:17:30
